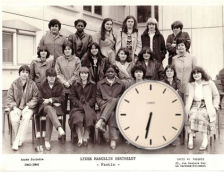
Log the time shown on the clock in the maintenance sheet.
6:32
